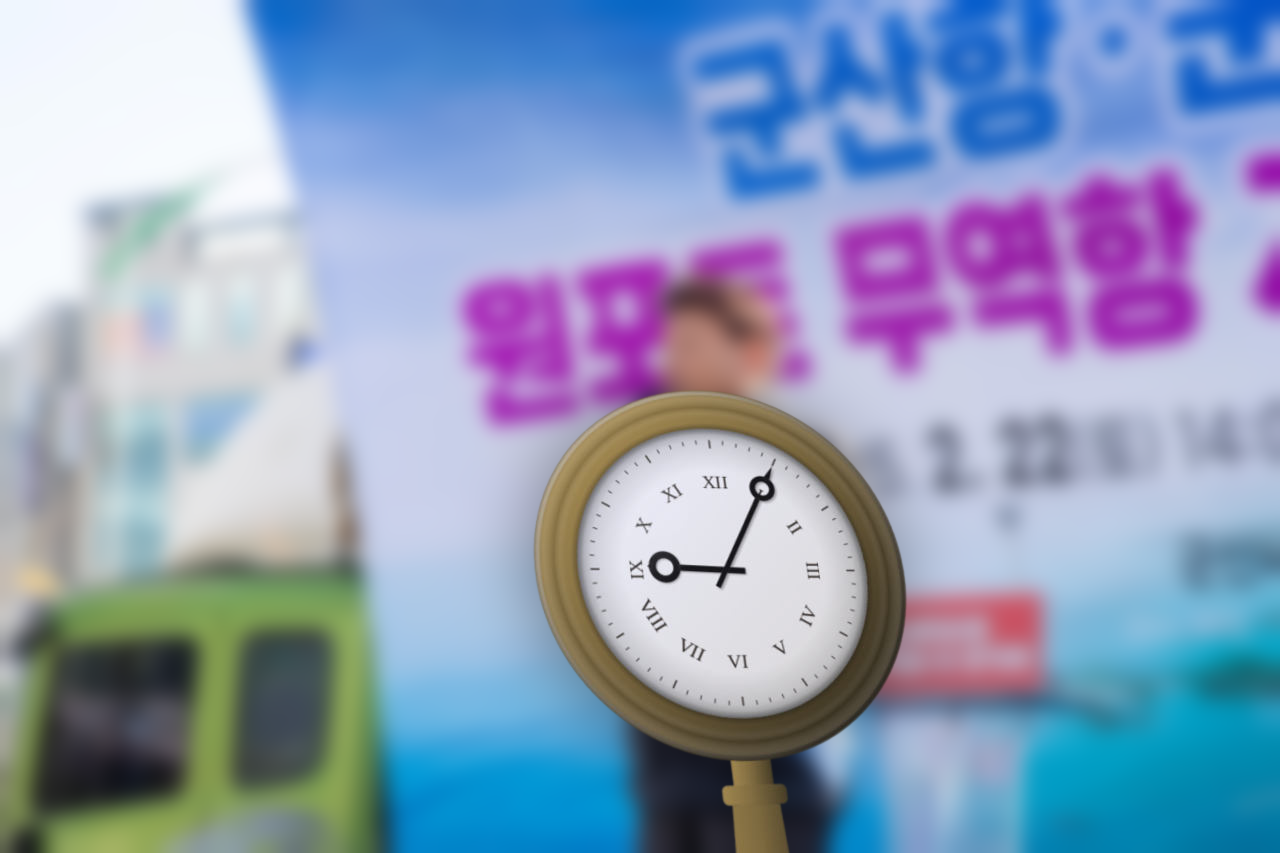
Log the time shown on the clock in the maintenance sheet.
9:05
